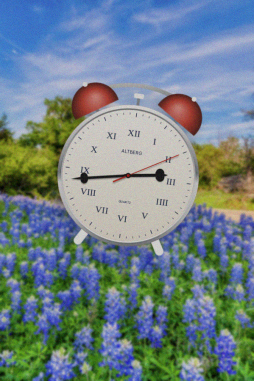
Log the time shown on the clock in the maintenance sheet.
2:43:10
